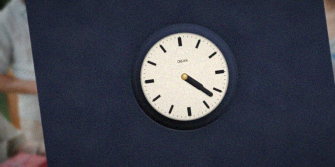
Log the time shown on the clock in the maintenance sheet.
4:22
